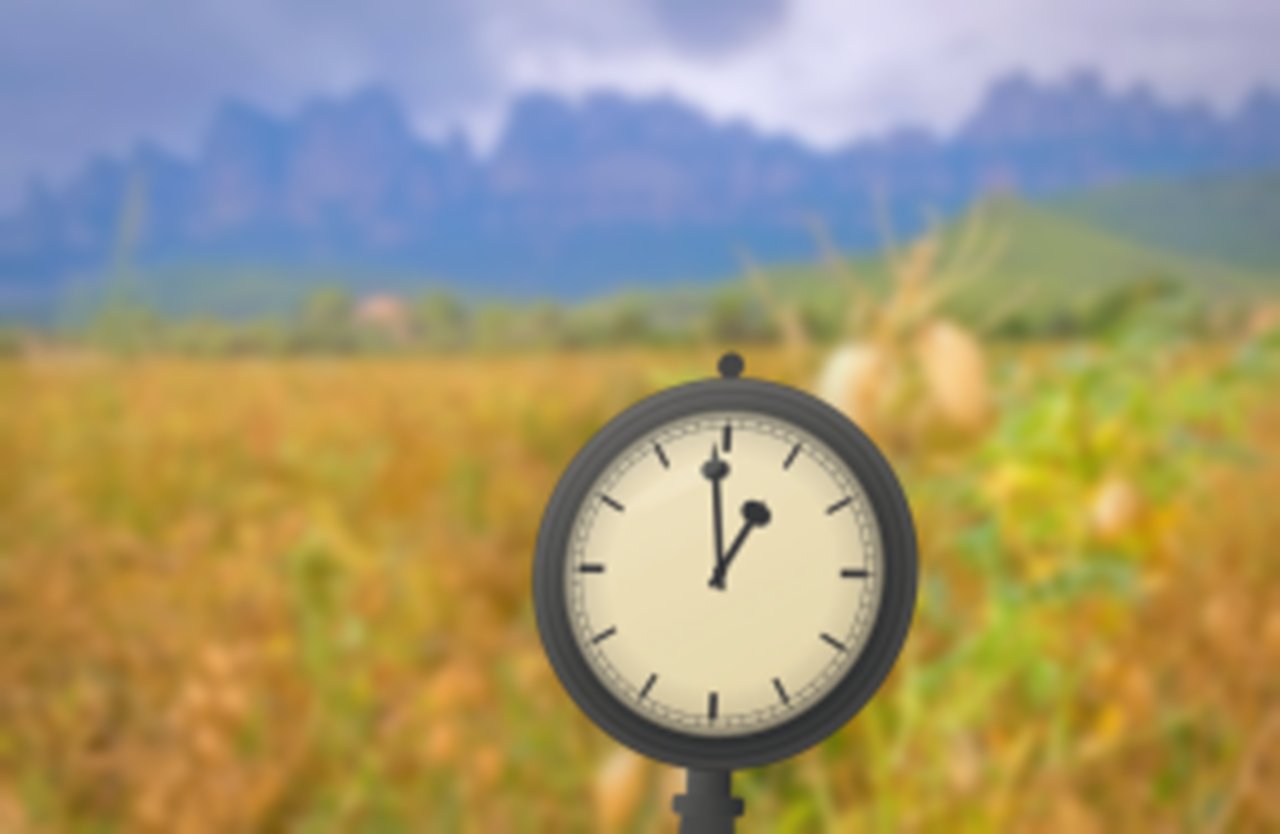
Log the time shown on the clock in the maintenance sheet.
12:59
